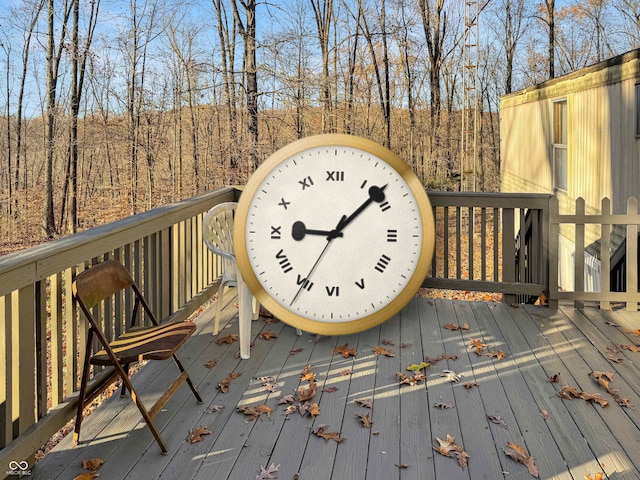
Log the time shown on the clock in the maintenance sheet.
9:07:35
